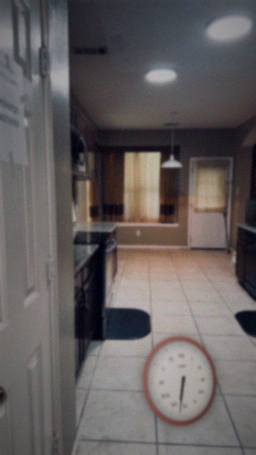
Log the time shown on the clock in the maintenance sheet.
6:32
